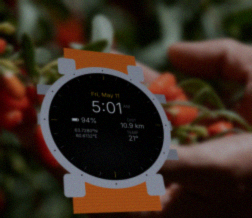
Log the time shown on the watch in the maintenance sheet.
5:01
